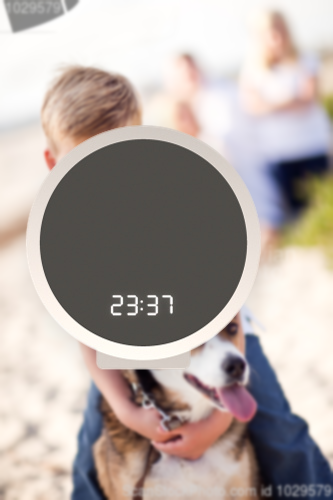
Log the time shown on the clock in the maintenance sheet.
23:37
